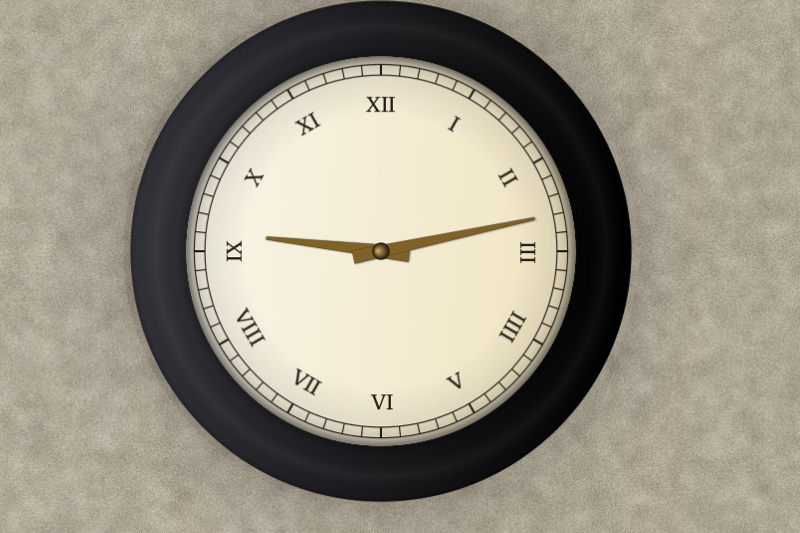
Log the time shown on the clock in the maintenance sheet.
9:13
